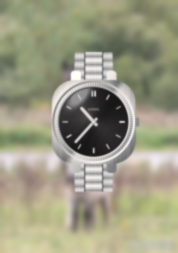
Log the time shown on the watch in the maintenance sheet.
10:37
